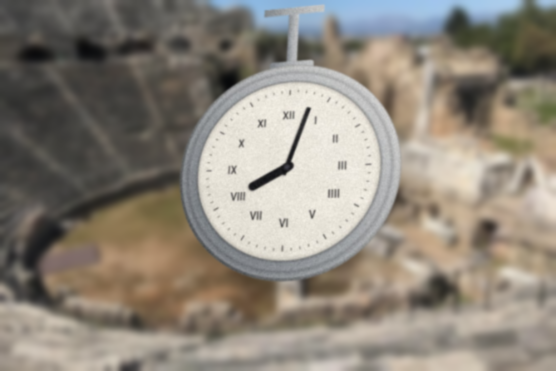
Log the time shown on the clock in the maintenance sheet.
8:03
